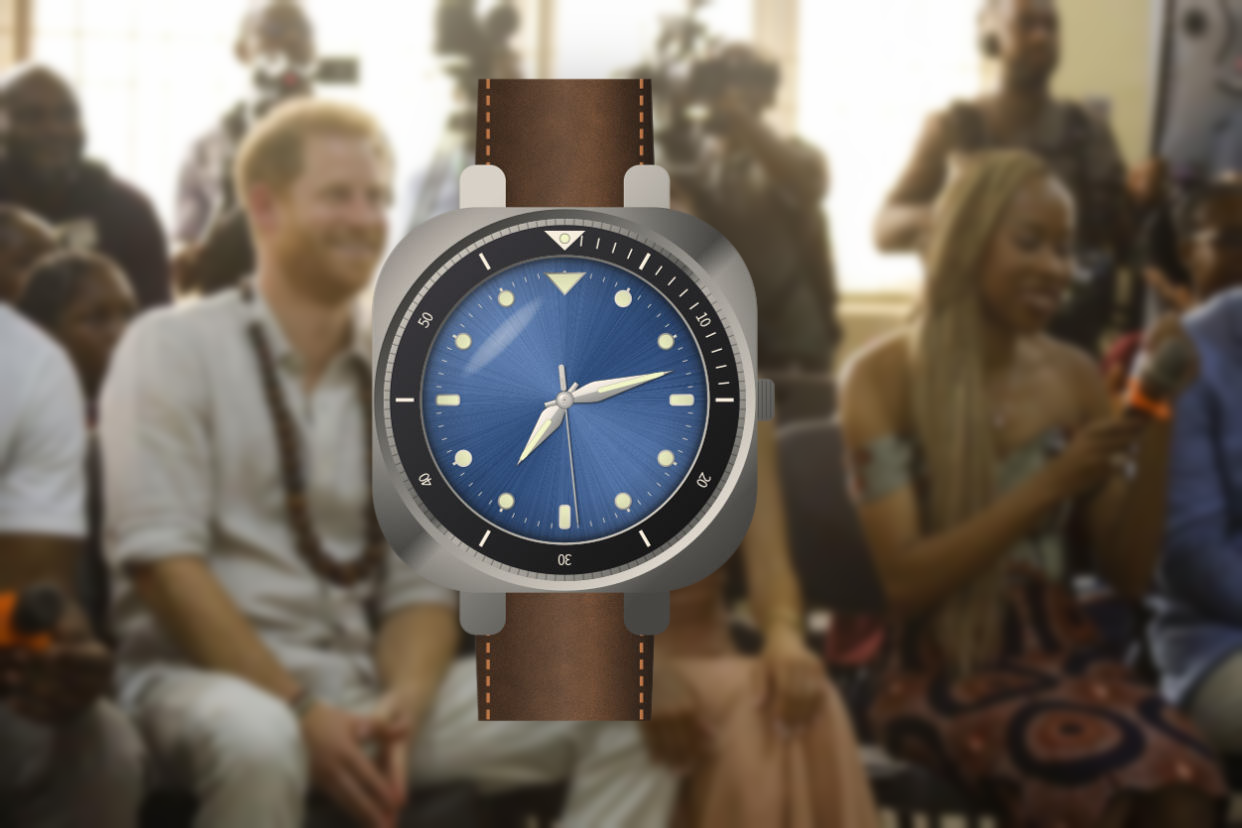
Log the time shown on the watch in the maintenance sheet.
7:12:29
